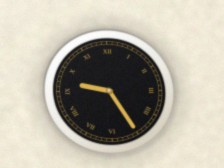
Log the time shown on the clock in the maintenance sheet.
9:25
